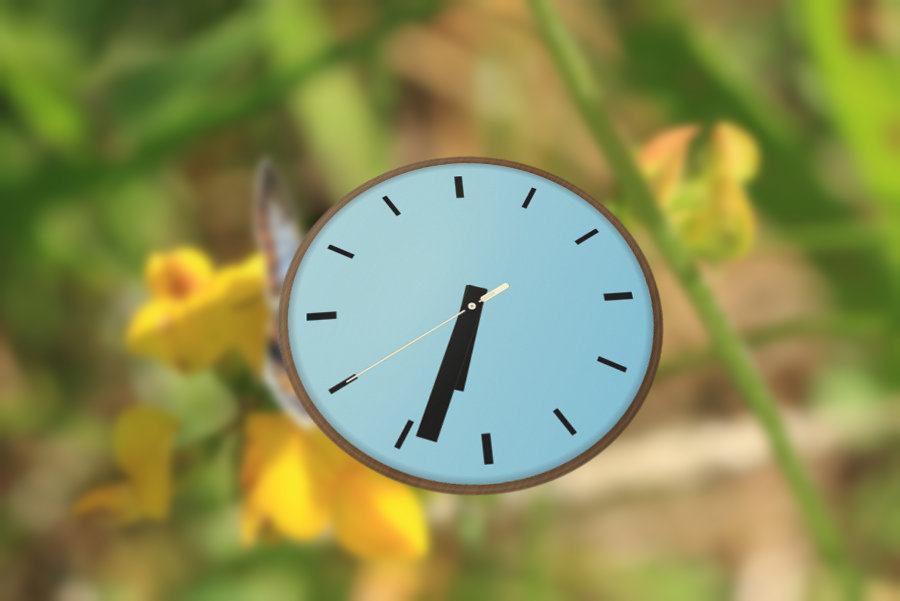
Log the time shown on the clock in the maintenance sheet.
6:33:40
